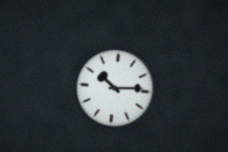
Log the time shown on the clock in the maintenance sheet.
10:14
